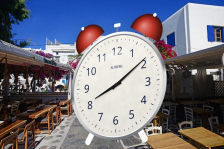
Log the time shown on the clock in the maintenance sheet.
8:09
